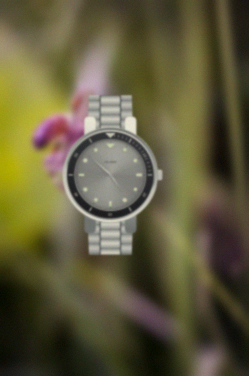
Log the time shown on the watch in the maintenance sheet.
4:52
